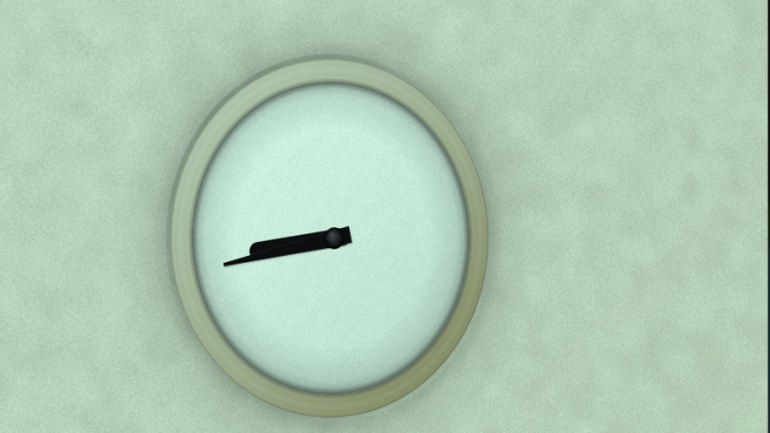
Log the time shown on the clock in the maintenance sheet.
8:43
